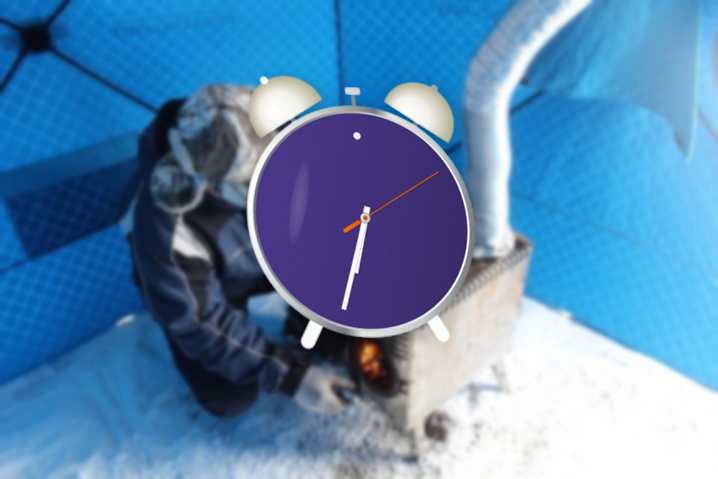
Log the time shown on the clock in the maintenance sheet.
6:33:10
